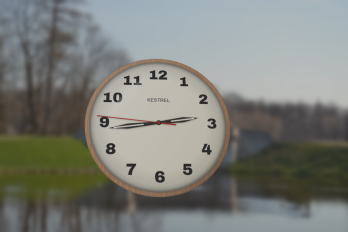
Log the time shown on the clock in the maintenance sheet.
2:43:46
